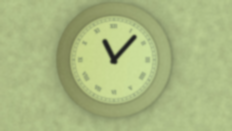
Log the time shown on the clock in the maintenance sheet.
11:07
